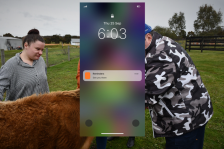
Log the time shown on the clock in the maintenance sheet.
6:03
